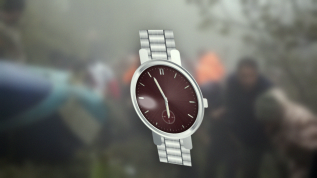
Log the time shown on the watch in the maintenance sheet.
5:56
